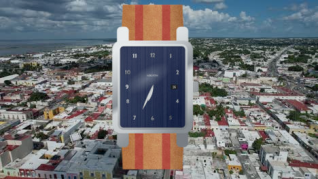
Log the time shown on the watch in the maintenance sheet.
6:34
